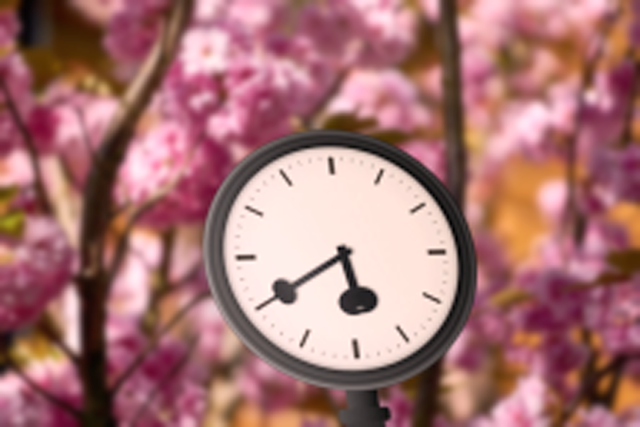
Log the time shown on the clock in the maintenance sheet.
5:40
